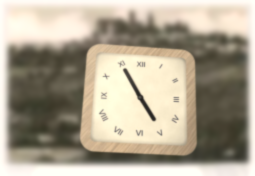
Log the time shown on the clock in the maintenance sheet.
4:55
